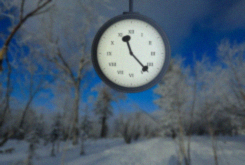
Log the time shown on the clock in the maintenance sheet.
11:23
